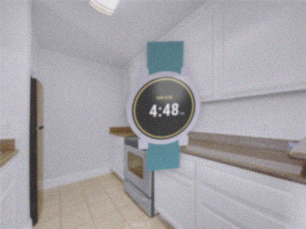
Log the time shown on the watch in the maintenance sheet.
4:48
